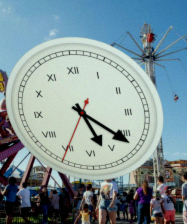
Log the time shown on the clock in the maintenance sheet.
5:21:35
